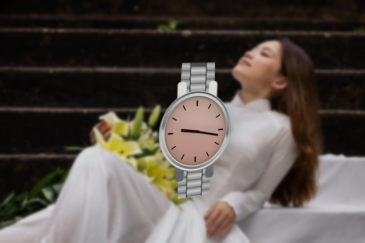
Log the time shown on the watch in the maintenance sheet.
9:17
